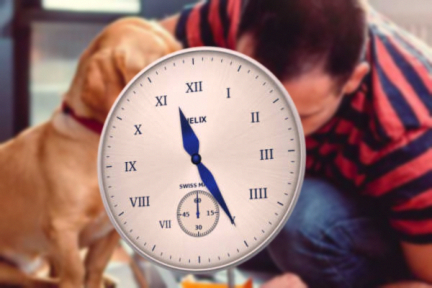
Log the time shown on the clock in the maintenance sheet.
11:25
